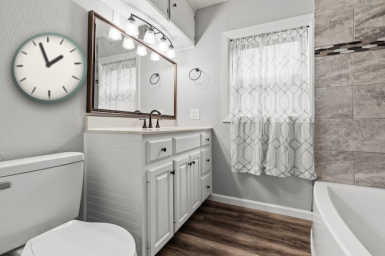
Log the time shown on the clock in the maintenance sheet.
1:57
